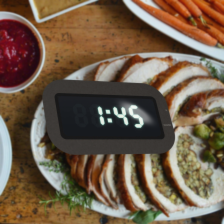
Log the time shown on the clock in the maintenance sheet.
1:45
